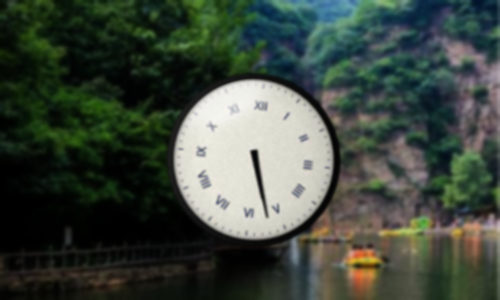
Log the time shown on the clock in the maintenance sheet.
5:27
